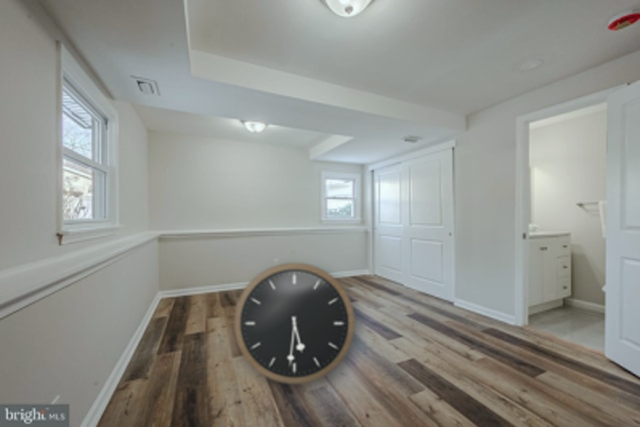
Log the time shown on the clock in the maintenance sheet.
5:31
